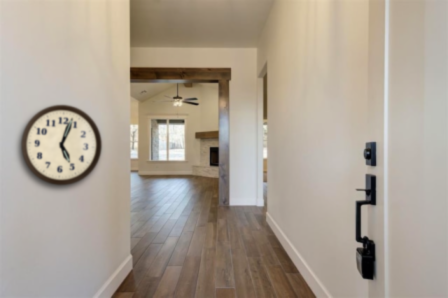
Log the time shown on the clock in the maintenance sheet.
5:03
